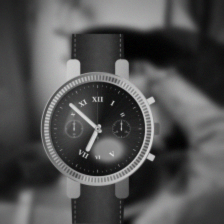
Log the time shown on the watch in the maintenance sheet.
6:52
